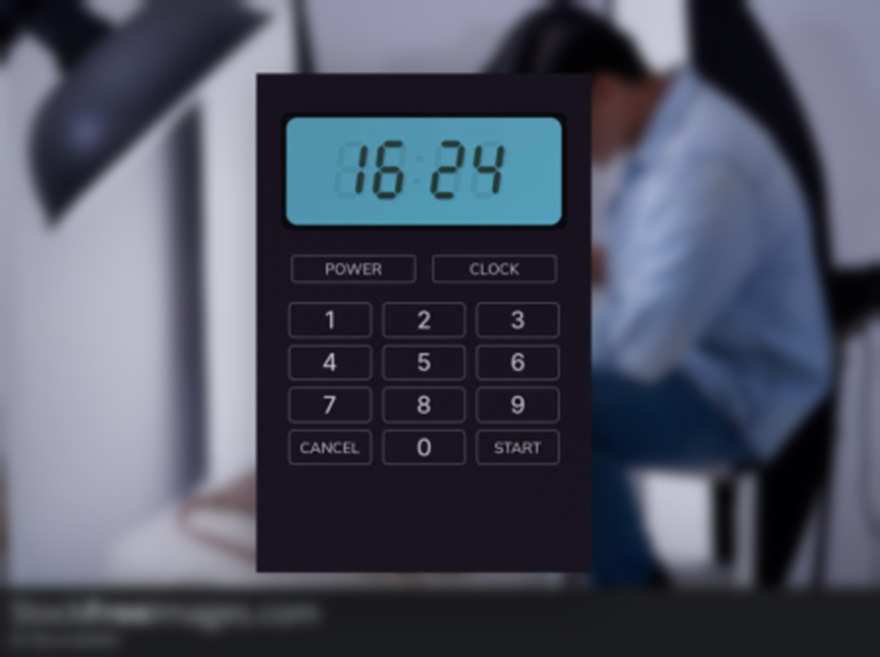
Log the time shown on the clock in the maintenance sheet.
16:24
